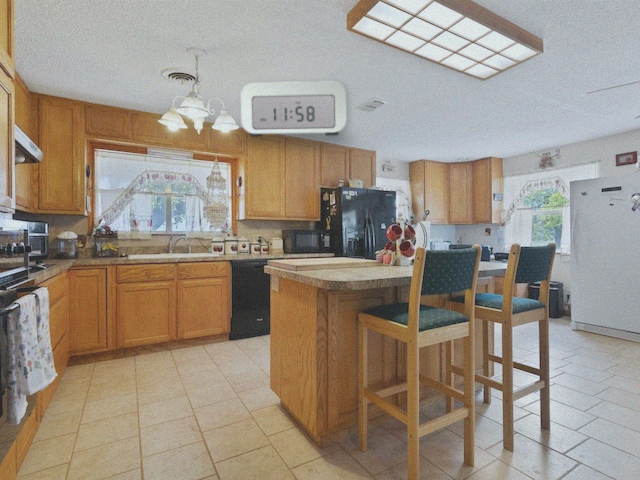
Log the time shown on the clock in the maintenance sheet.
11:58
